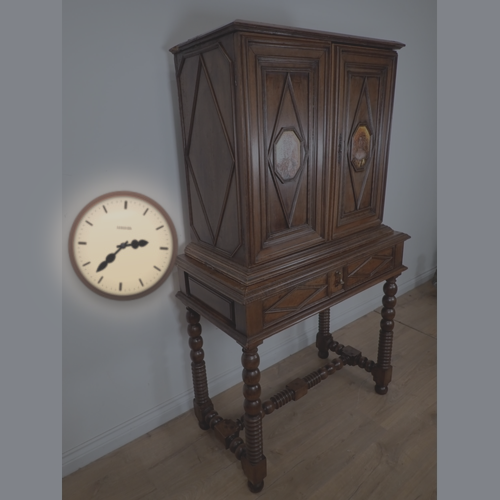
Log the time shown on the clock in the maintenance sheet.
2:37
